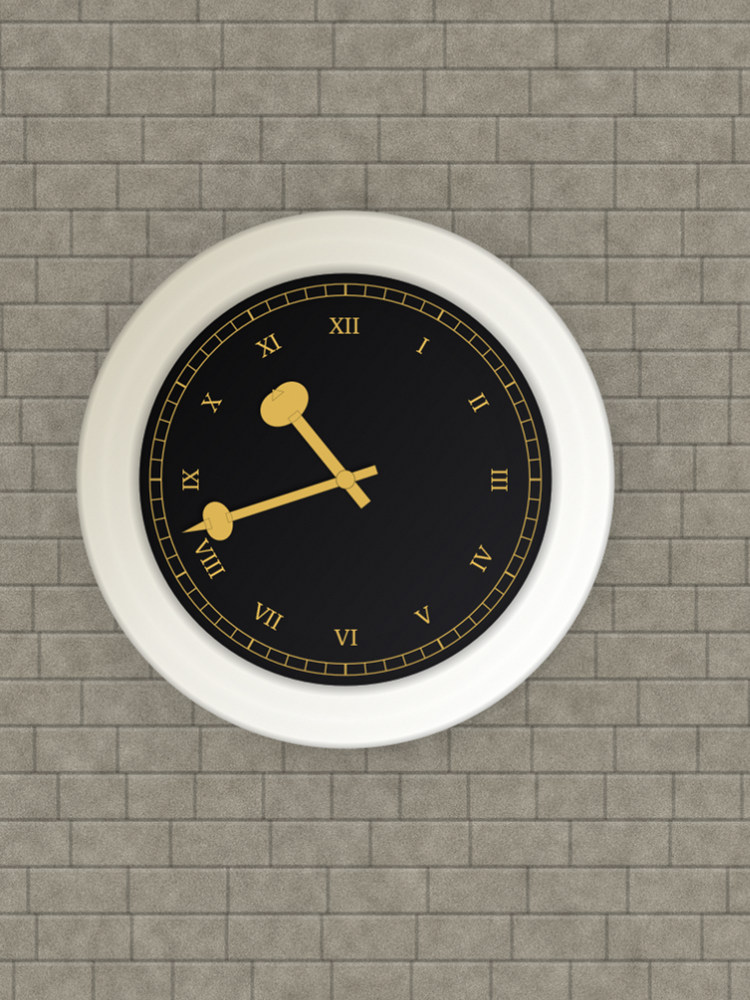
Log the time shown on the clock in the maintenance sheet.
10:42
